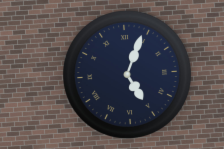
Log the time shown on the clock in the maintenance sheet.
5:04
